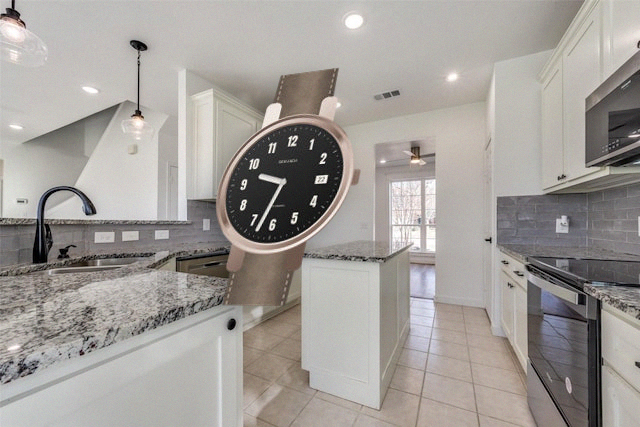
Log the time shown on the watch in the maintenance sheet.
9:33
